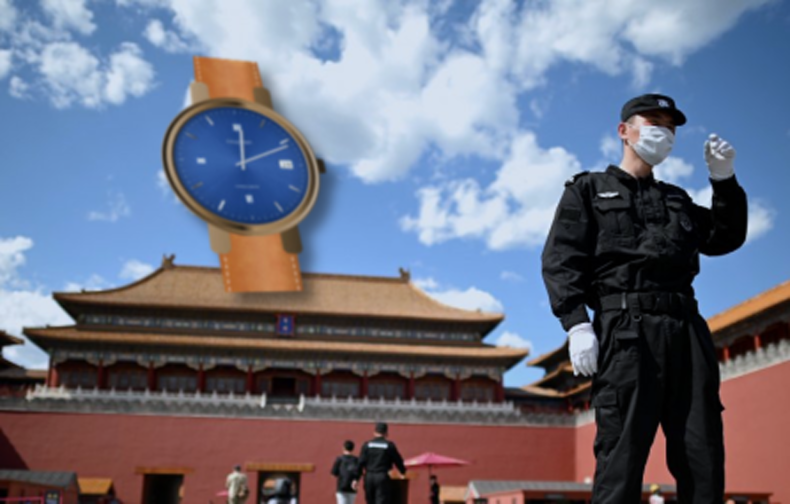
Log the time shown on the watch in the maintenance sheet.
12:11
